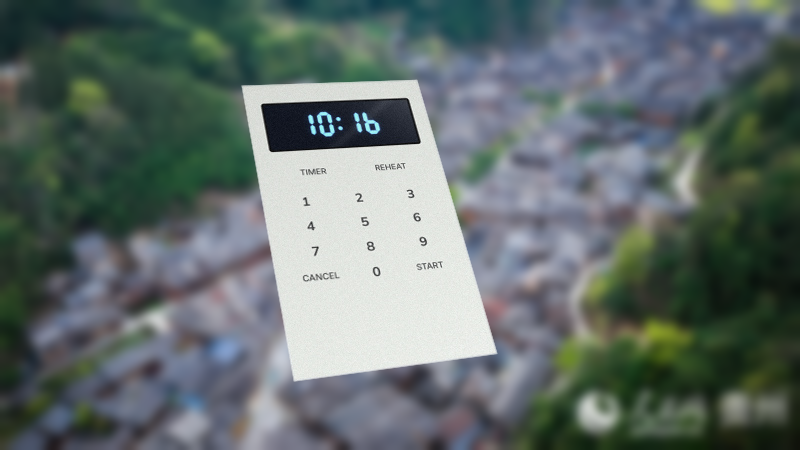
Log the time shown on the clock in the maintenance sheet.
10:16
